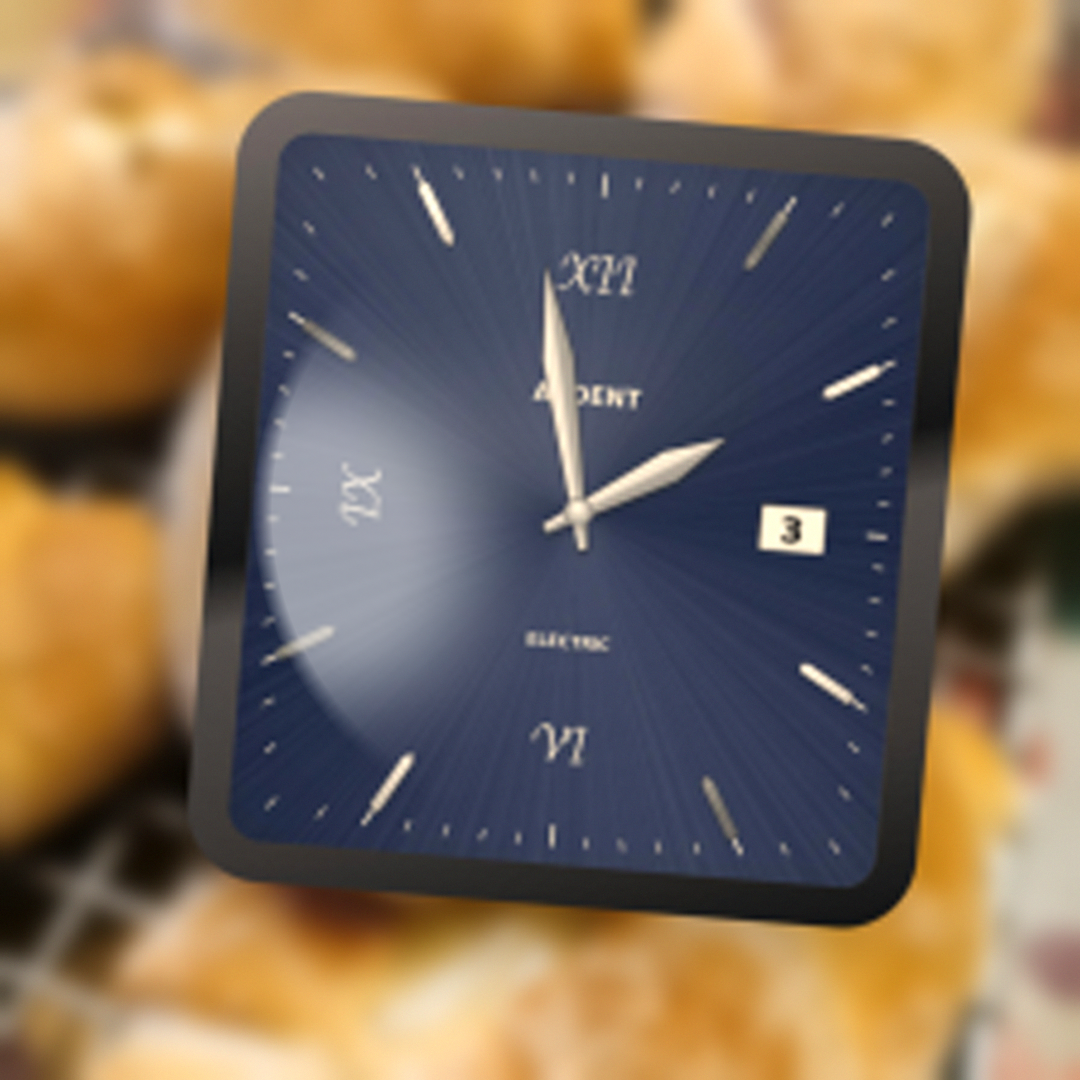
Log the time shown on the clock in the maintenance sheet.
1:58
